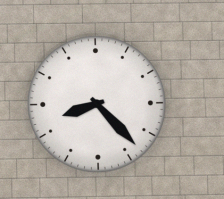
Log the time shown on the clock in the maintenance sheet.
8:23
